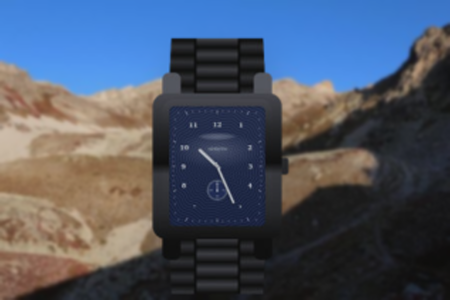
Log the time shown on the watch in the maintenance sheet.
10:26
